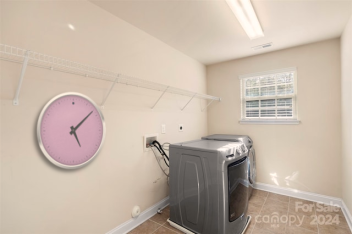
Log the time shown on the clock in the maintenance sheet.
5:08
